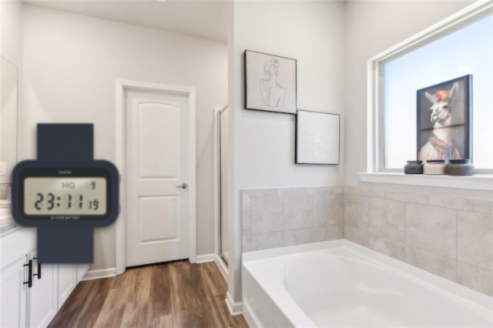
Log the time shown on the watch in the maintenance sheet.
23:11:19
